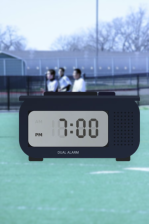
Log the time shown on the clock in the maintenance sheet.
7:00
